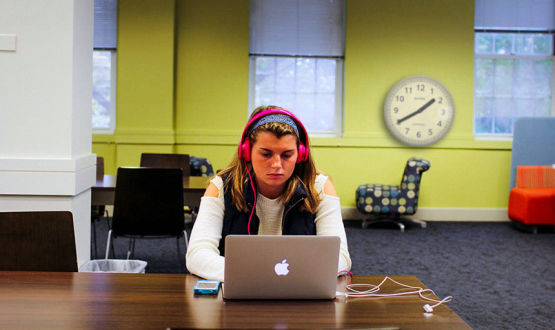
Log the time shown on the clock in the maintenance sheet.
1:40
